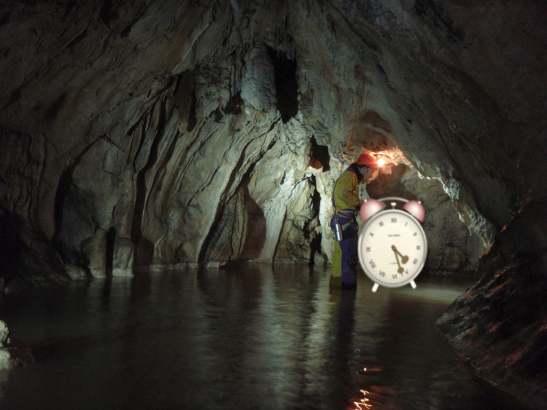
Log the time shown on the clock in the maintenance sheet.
4:27
